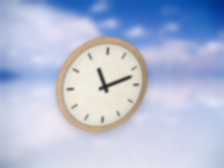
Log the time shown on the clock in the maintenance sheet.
11:12
